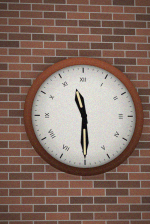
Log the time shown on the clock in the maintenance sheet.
11:30
